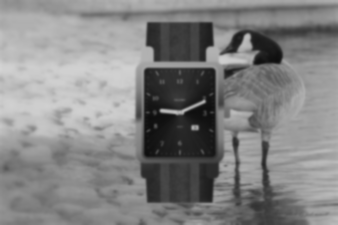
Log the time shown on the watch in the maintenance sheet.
9:11
